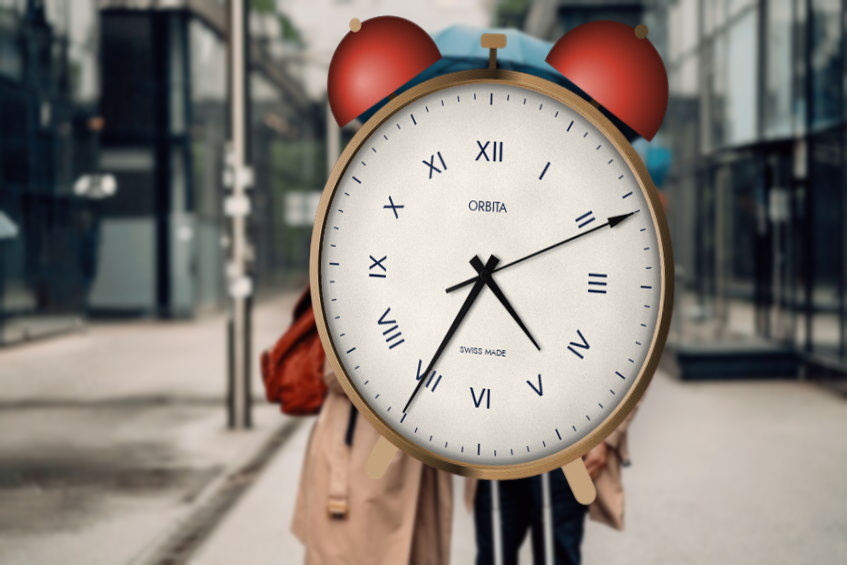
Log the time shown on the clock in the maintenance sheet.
4:35:11
